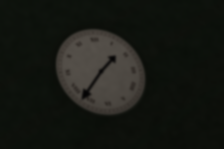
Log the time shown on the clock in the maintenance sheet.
1:37
